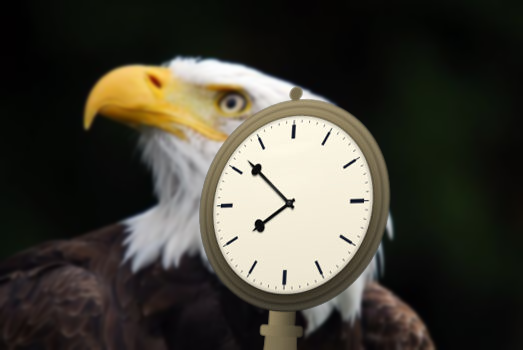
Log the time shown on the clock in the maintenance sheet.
7:52
